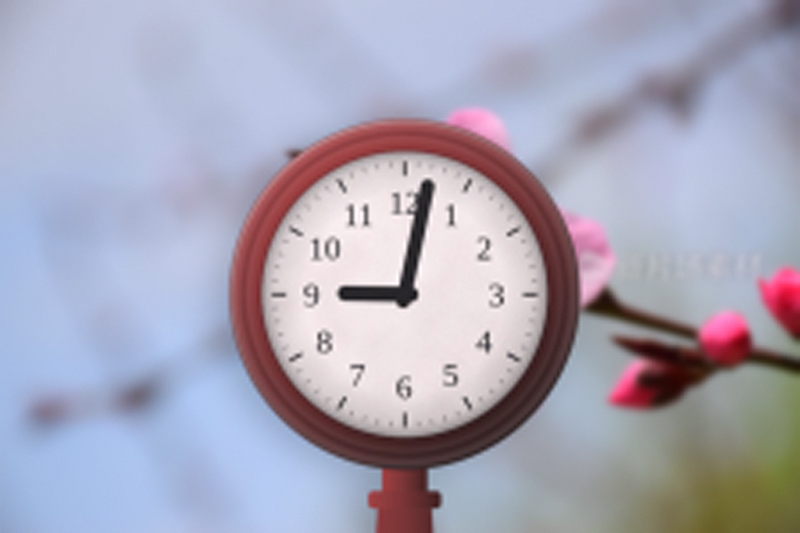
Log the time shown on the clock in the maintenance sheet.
9:02
